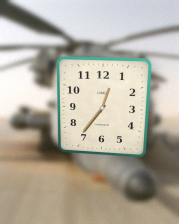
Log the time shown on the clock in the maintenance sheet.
12:36
